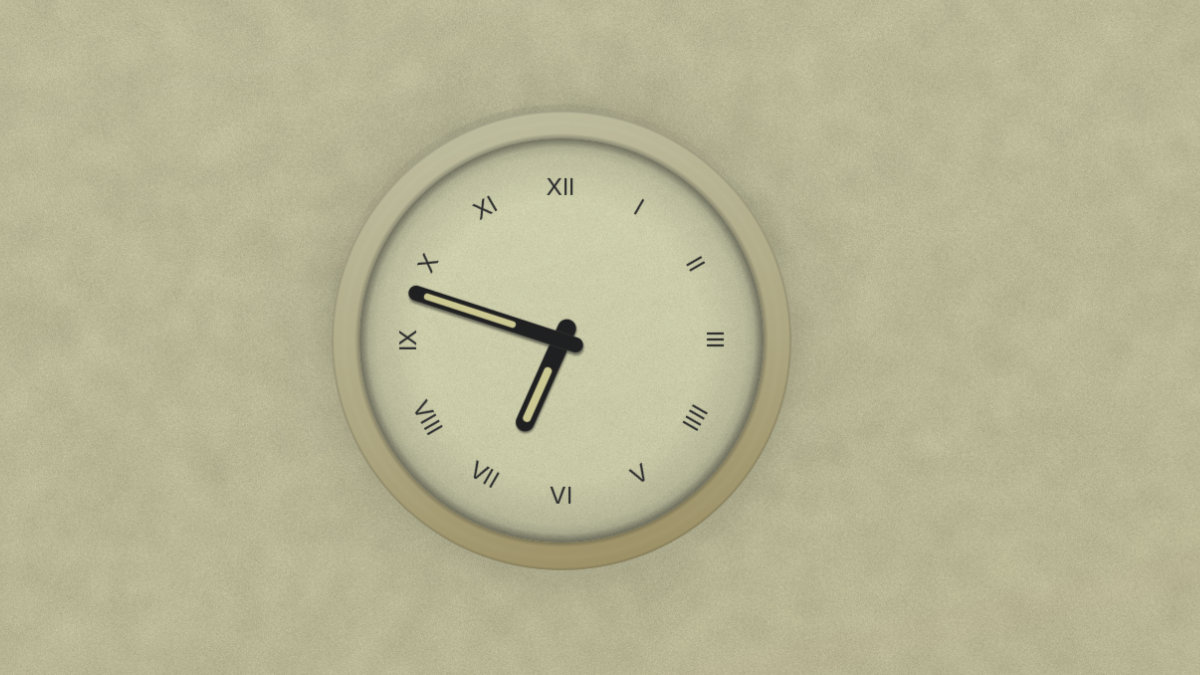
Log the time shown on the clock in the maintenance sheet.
6:48
